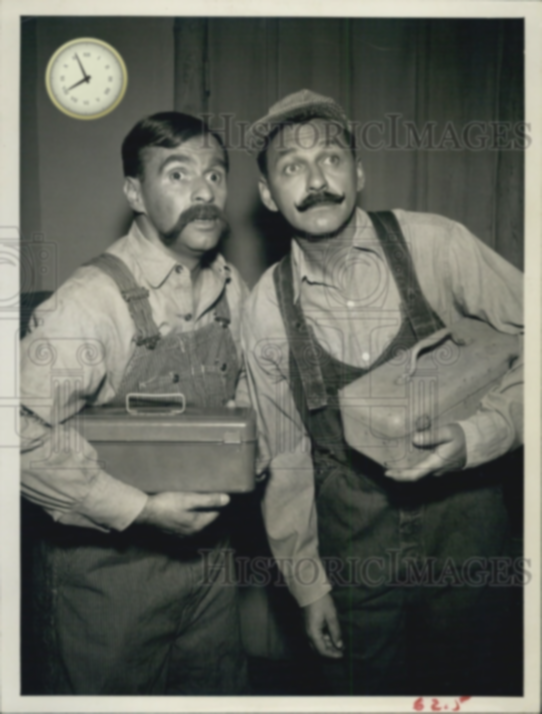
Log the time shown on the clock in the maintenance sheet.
7:56
